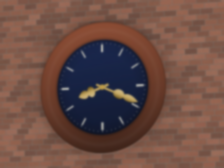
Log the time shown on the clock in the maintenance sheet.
8:19
